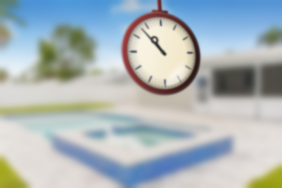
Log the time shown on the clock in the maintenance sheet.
10:53
